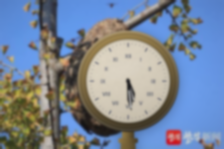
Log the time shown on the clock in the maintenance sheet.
5:29
